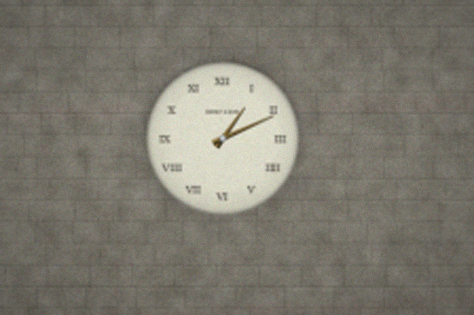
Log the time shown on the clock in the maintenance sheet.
1:11
